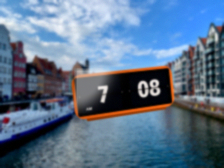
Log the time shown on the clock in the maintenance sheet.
7:08
